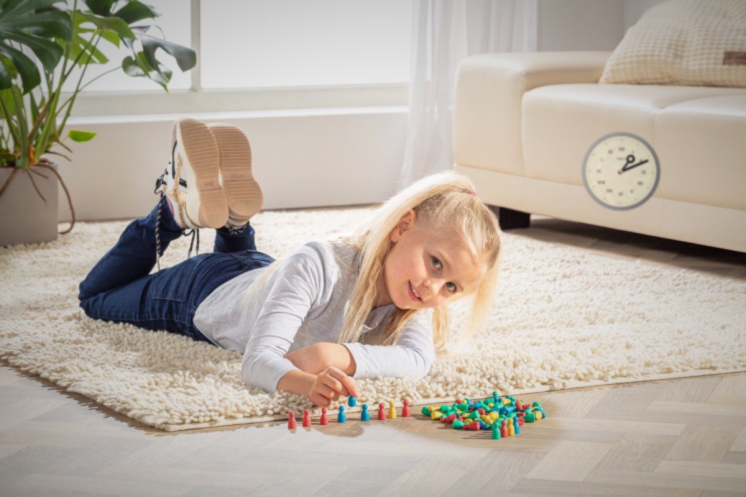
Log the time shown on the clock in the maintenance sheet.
1:11
